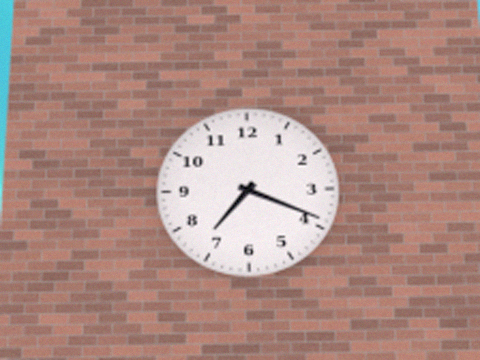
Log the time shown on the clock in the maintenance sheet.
7:19
